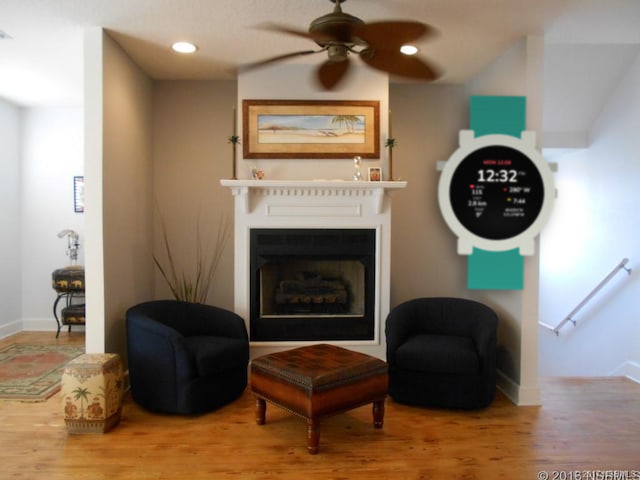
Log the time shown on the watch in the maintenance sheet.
12:32
